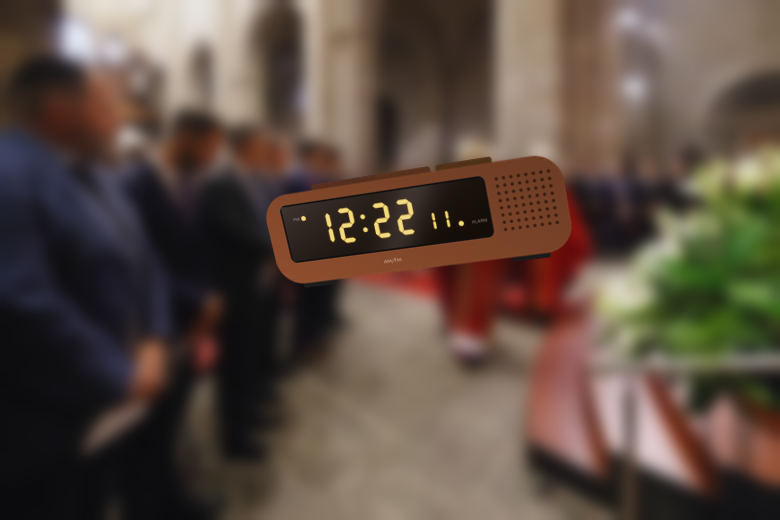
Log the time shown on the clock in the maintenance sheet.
12:22:11
